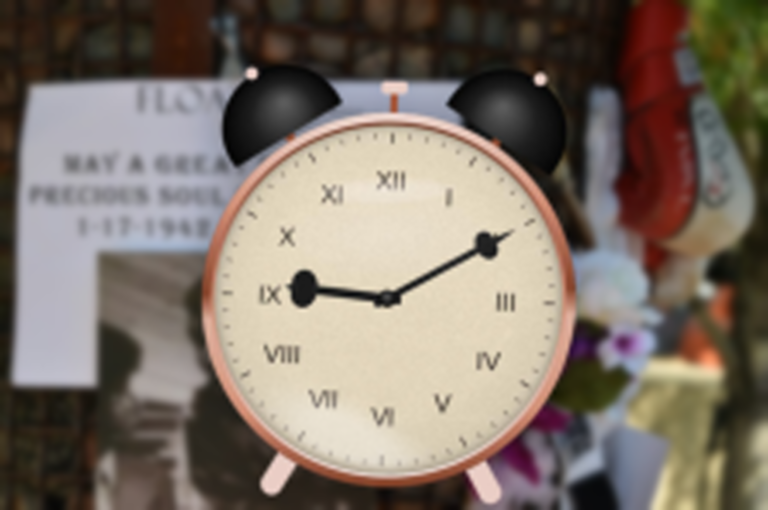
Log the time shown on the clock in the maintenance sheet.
9:10
